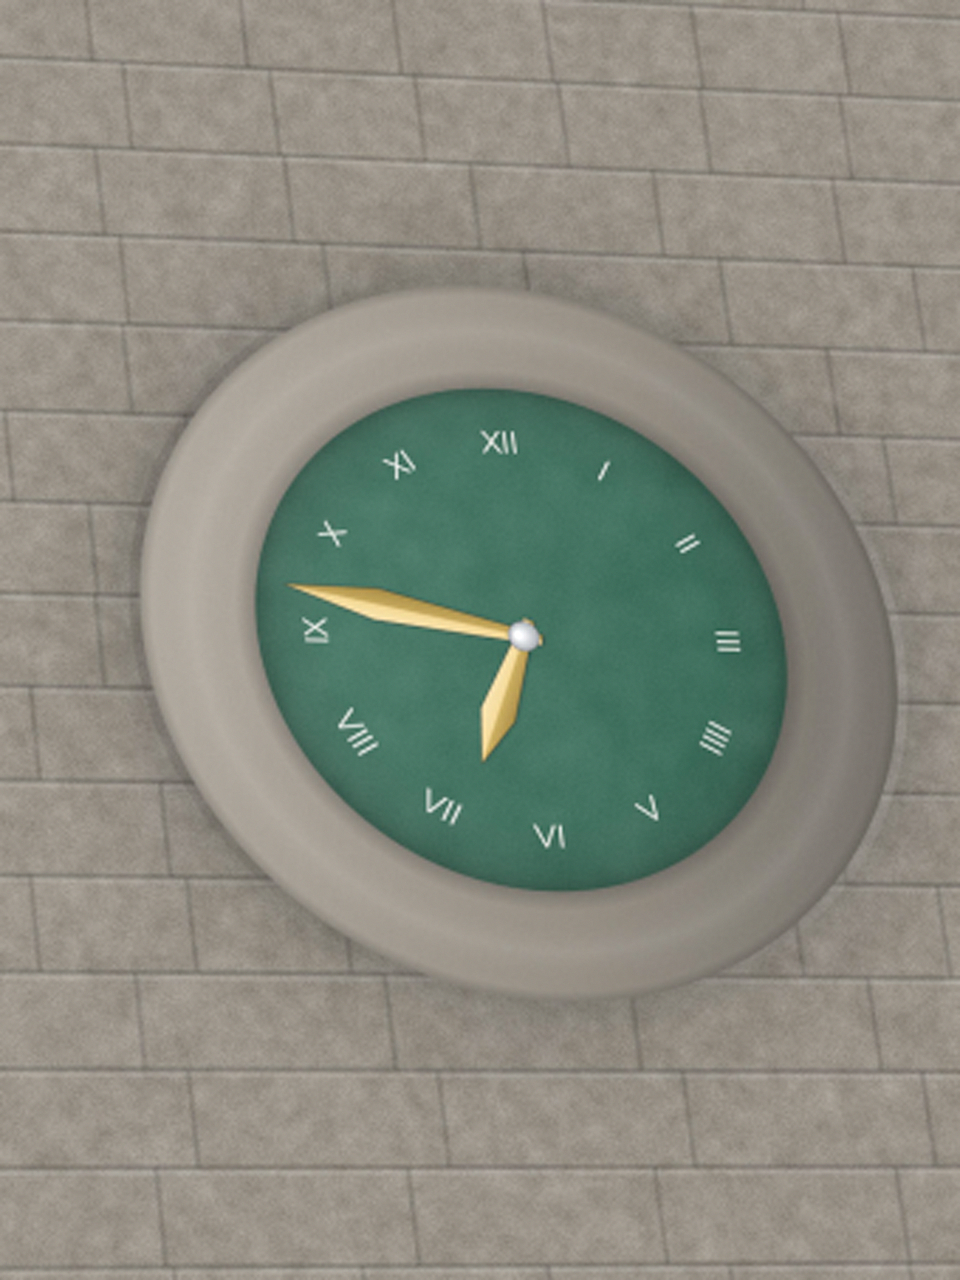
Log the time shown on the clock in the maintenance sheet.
6:47
